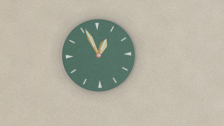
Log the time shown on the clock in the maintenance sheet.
12:56
